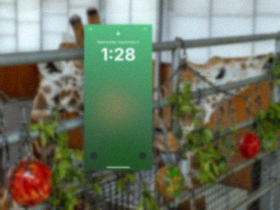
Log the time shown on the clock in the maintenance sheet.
1:28
